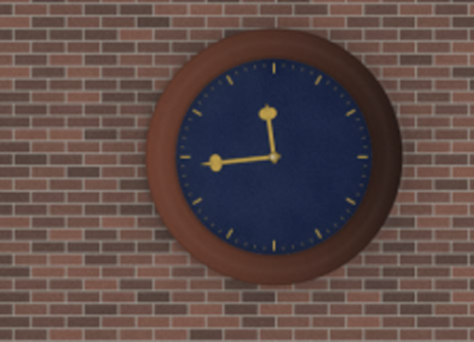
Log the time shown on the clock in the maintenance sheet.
11:44
